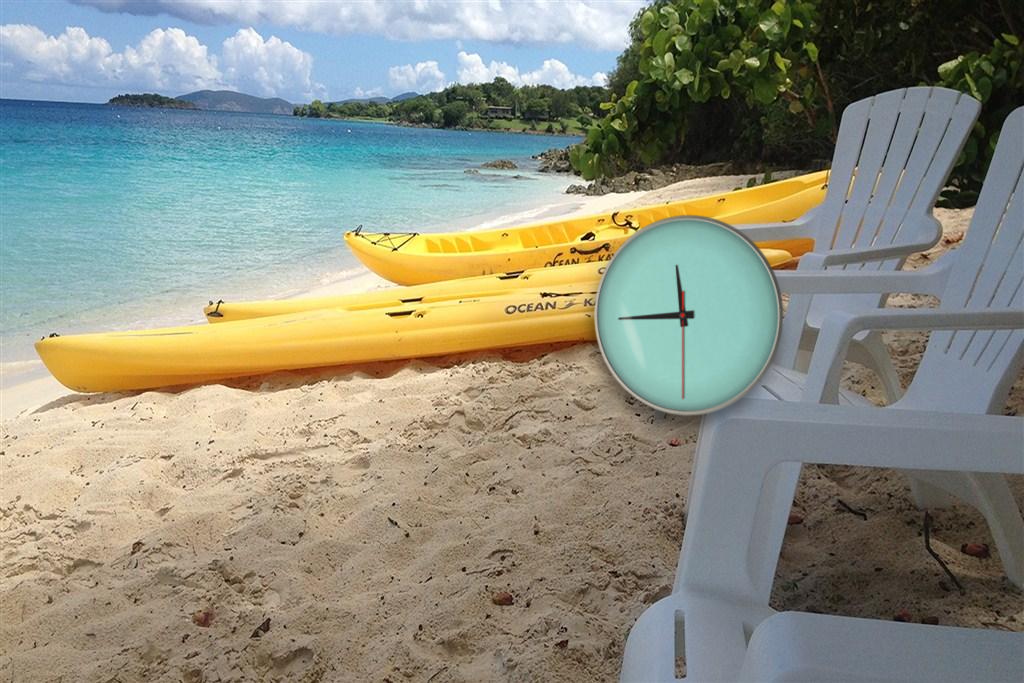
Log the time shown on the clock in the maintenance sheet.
11:44:30
